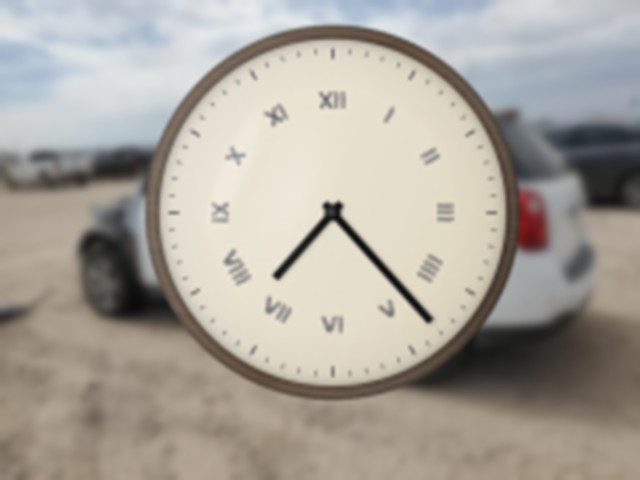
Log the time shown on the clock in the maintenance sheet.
7:23
